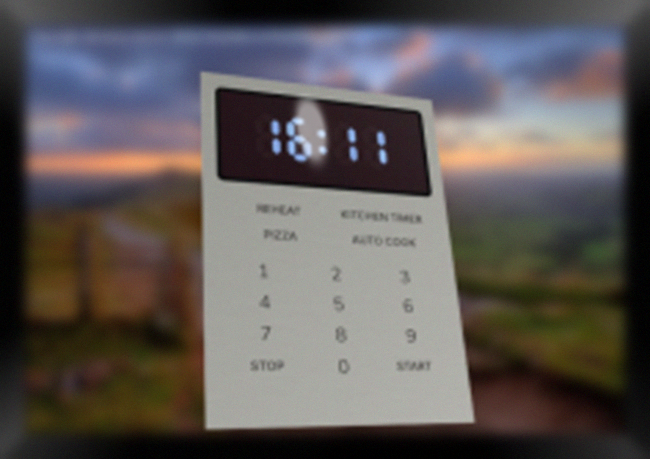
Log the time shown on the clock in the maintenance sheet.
16:11
